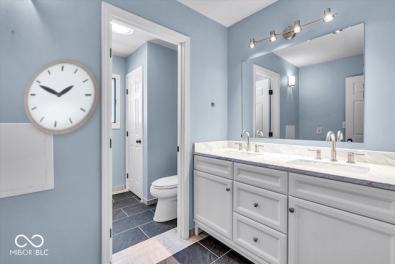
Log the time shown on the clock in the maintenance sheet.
1:49
